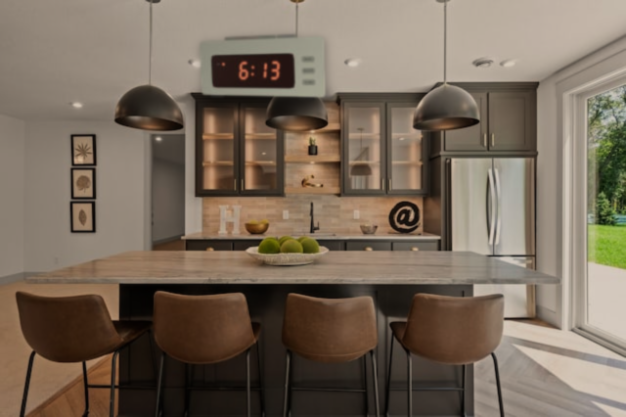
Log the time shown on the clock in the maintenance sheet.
6:13
